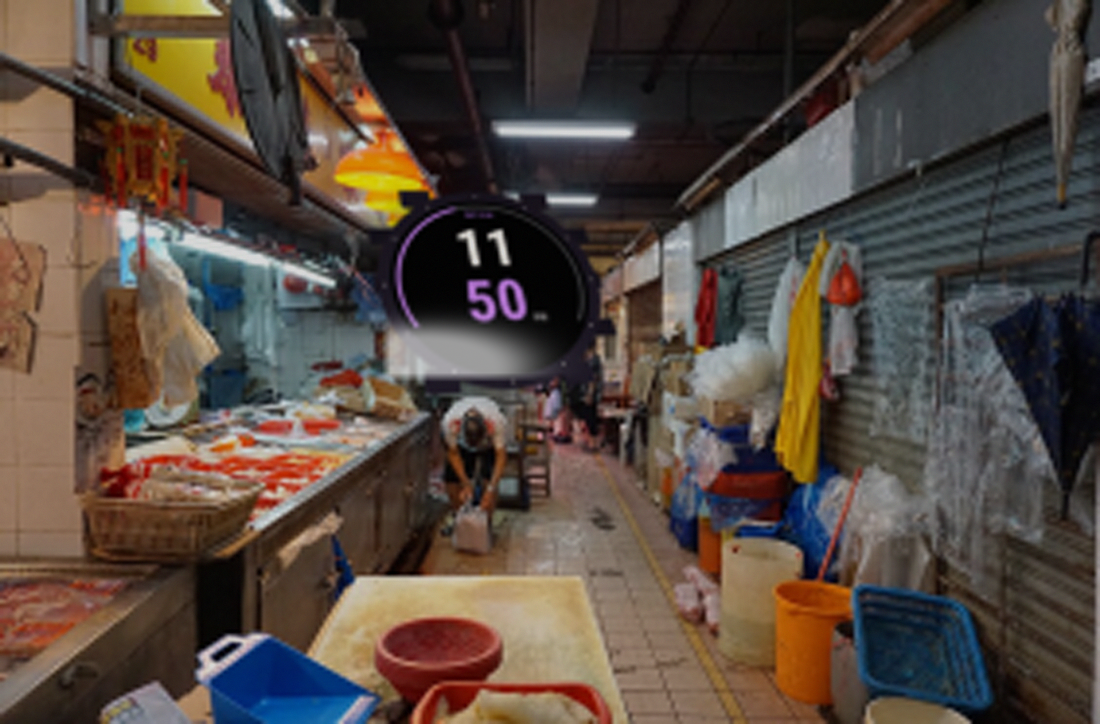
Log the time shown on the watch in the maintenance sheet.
11:50
